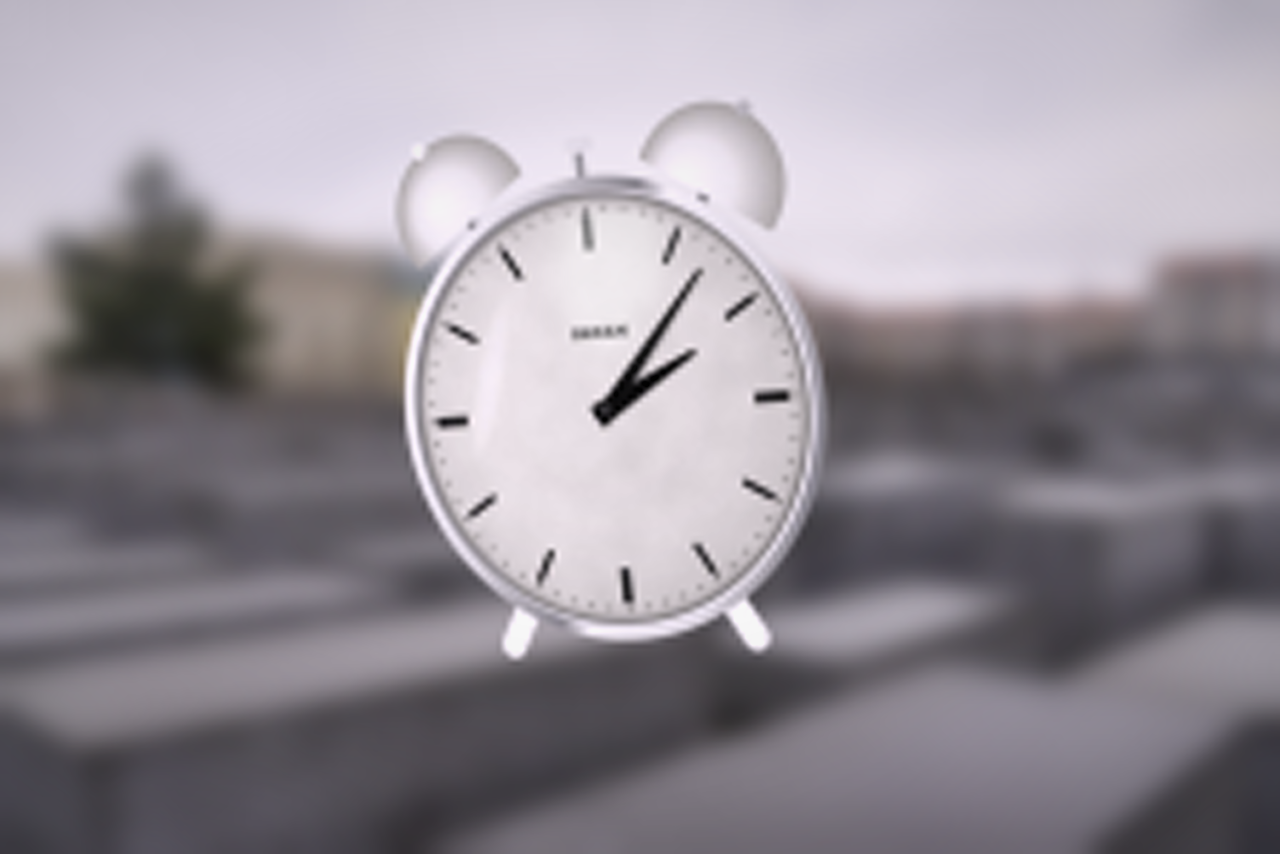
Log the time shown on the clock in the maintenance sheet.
2:07
